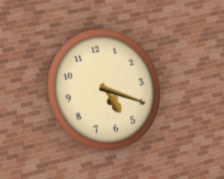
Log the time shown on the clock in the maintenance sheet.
5:20
